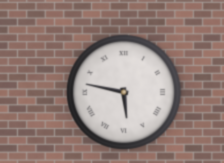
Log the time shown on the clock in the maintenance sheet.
5:47
